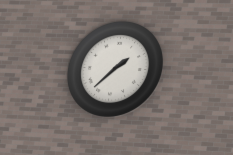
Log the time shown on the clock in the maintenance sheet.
1:37
